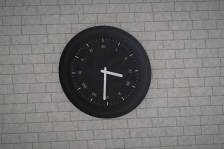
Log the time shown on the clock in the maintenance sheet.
3:31
